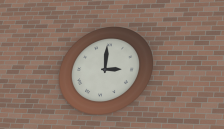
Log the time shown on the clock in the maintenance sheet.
2:59
